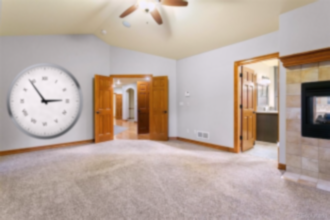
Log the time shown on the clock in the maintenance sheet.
2:54
